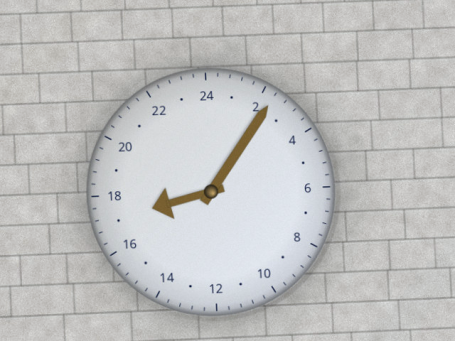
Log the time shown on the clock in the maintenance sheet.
17:06
